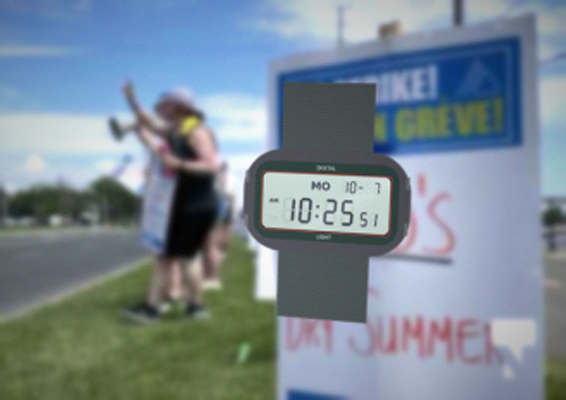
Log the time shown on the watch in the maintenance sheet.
10:25:51
